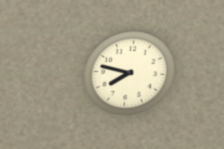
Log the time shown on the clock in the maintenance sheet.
7:47
